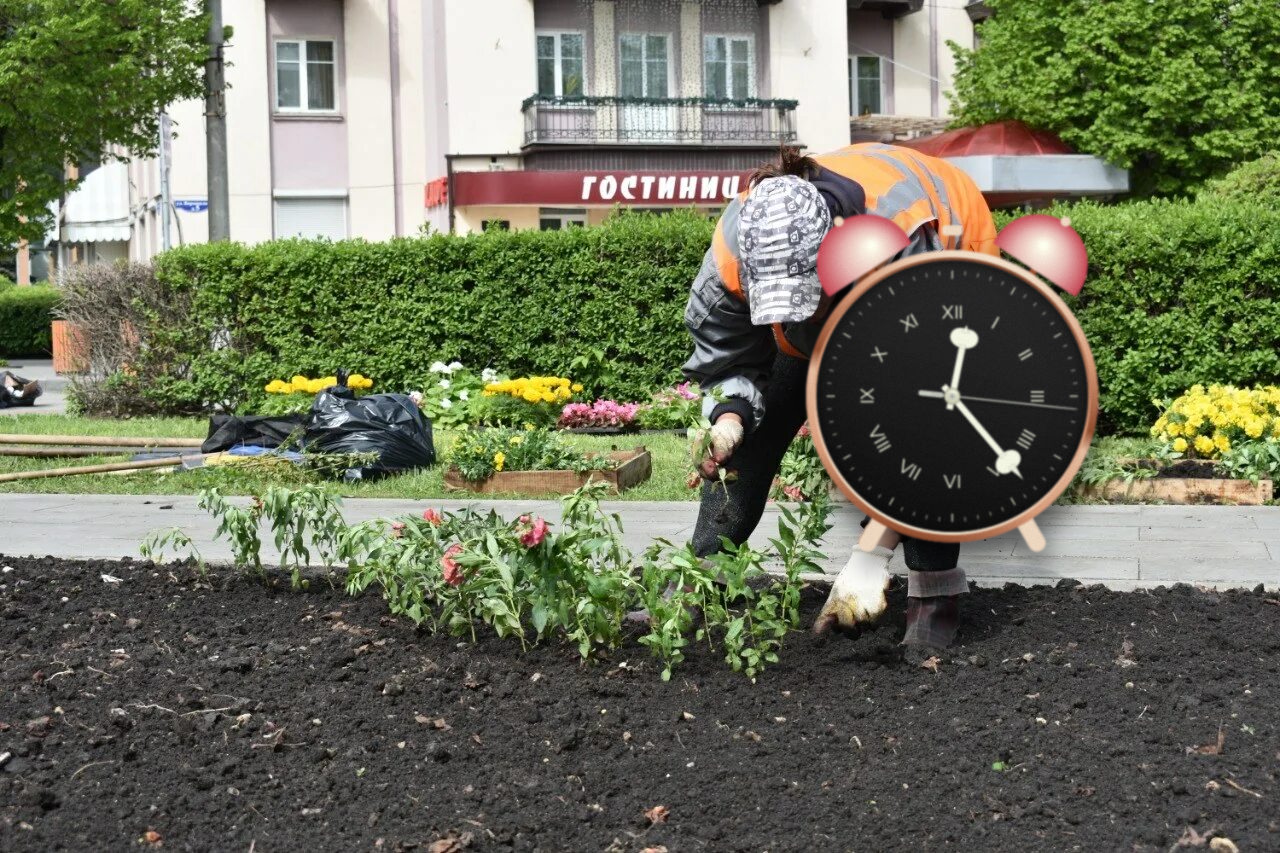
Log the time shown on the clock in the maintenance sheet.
12:23:16
